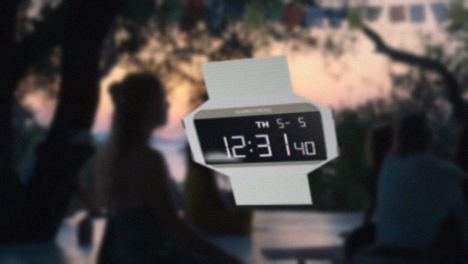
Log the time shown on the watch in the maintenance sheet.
12:31:40
